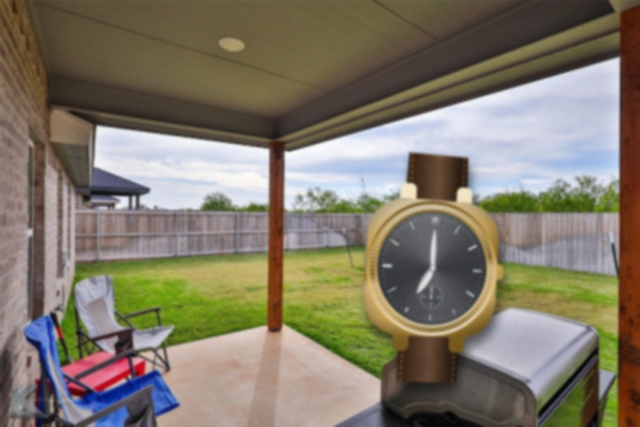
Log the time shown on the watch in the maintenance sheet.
7:00
